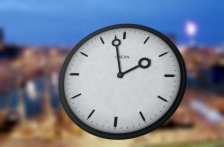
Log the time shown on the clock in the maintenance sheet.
1:58
